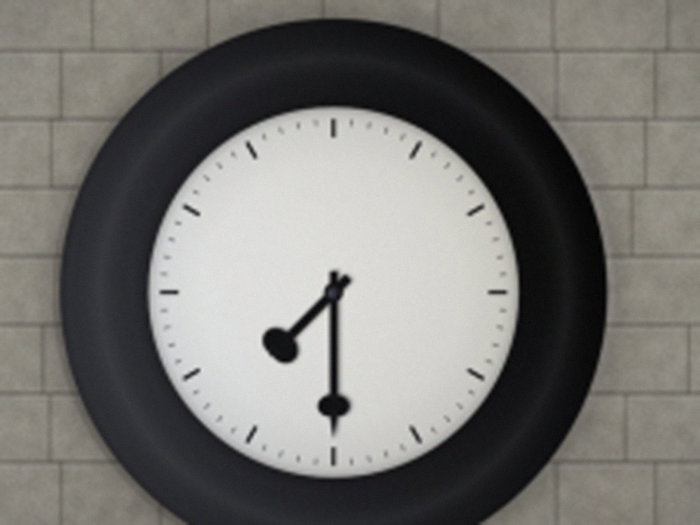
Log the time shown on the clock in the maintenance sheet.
7:30
